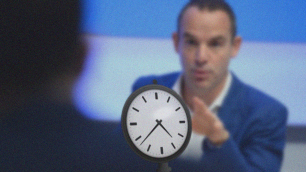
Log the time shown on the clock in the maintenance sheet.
4:38
